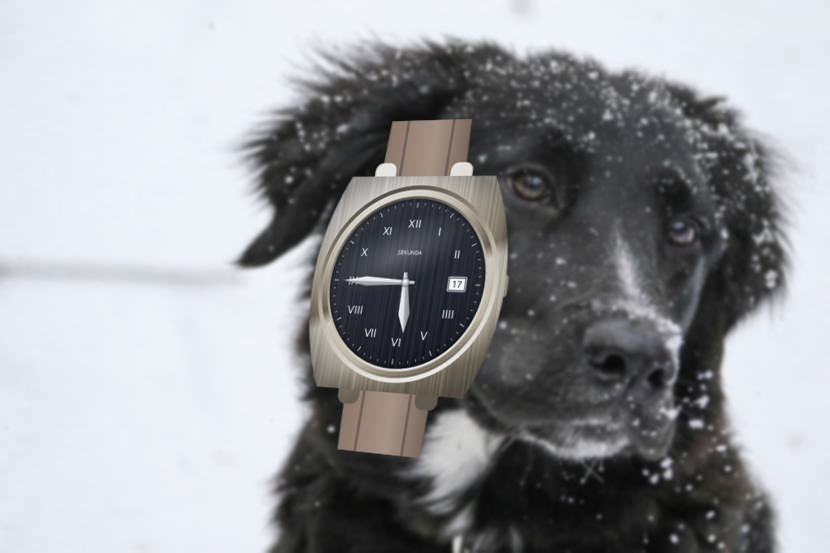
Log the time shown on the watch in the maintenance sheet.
5:45
